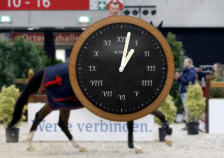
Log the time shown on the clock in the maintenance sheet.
1:02
